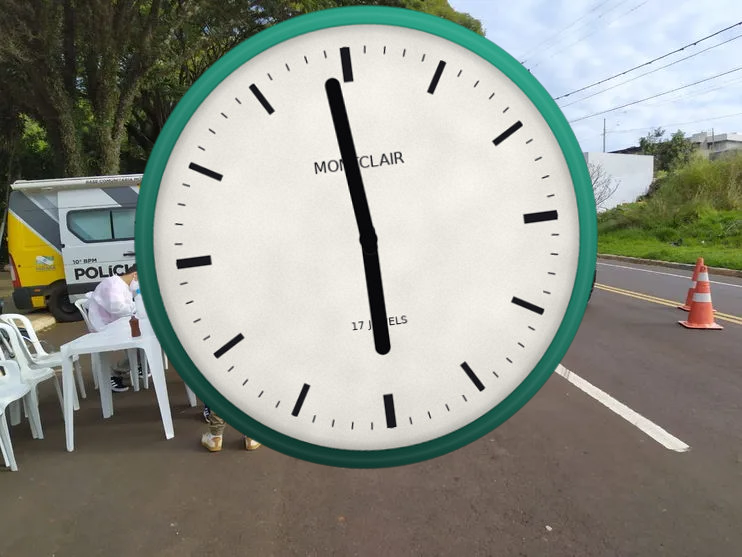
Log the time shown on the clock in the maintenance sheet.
5:59
